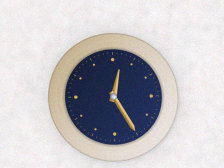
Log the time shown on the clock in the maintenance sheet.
12:25
